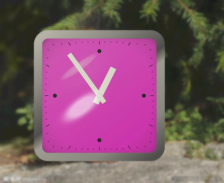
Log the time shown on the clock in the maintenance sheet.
12:54
